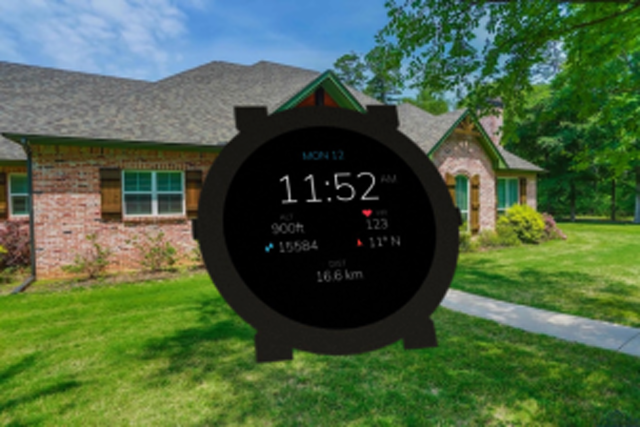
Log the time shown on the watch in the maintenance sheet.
11:52
